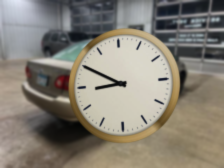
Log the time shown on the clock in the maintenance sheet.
8:50
